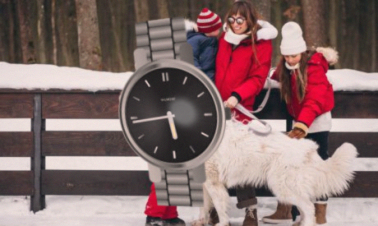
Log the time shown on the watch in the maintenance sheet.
5:44
